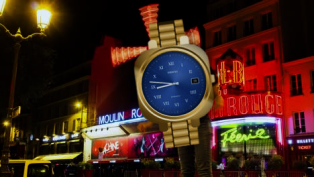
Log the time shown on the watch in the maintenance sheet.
8:47
